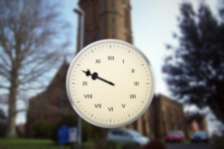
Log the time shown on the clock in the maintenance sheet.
9:49
